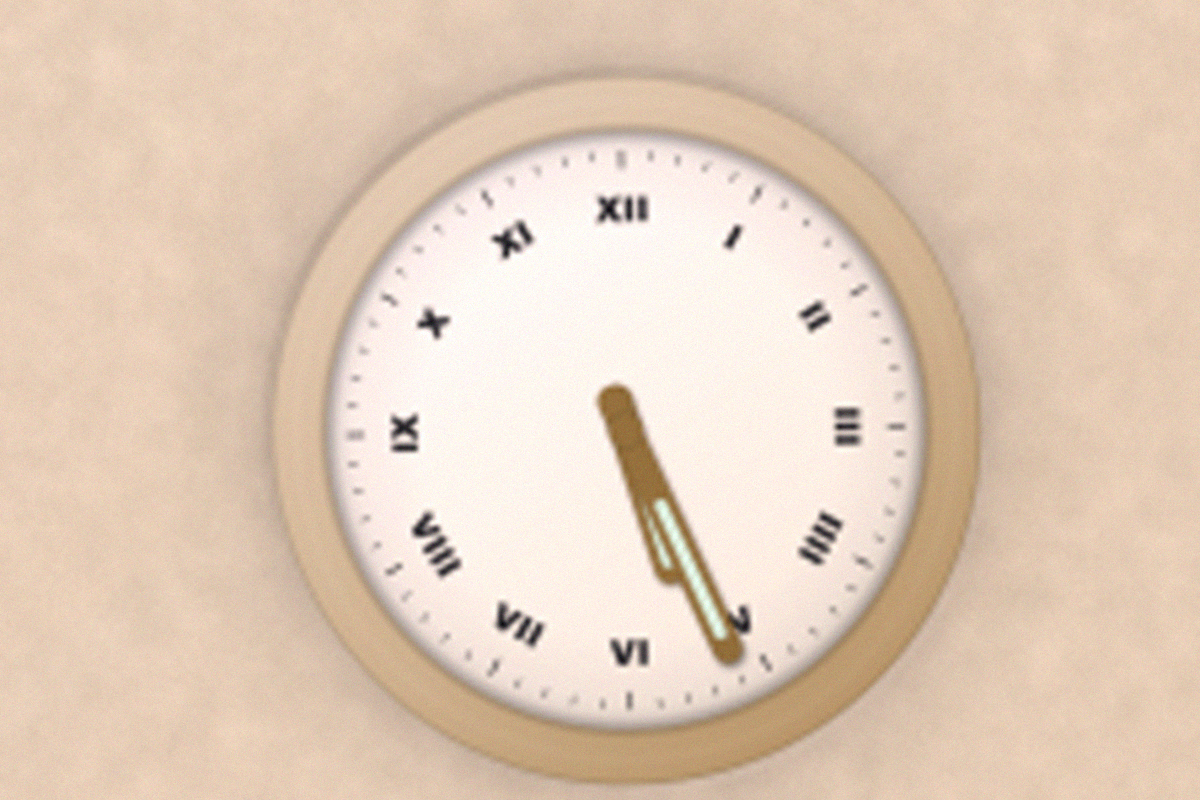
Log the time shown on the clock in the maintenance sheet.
5:26
